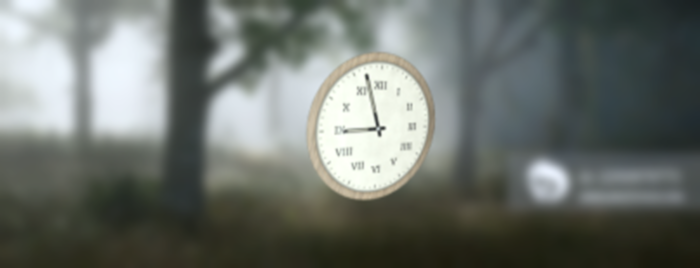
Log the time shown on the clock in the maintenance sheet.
8:57
